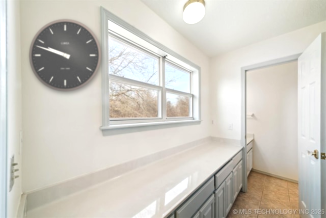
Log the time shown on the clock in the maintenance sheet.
9:48
